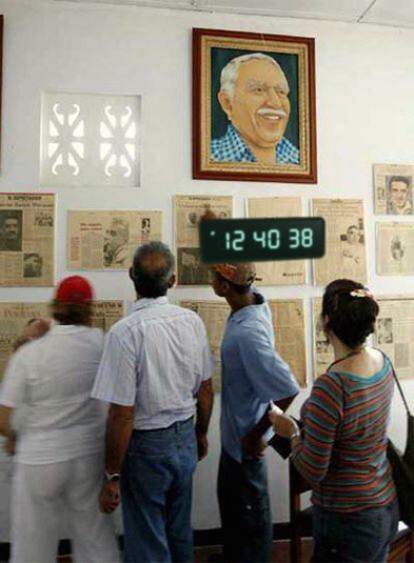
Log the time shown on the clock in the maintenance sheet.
12:40:38
